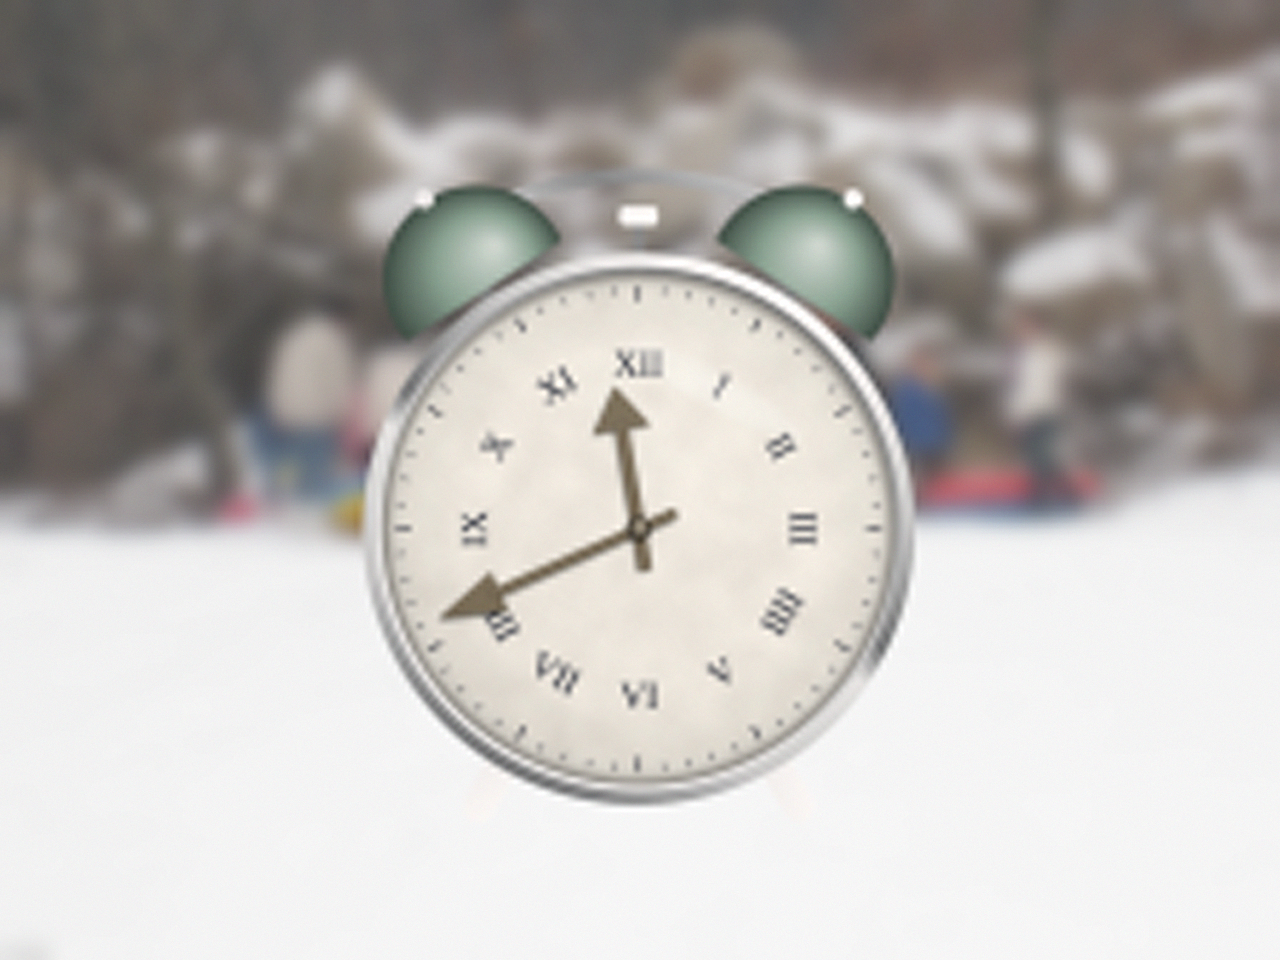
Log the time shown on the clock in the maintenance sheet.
11:41
